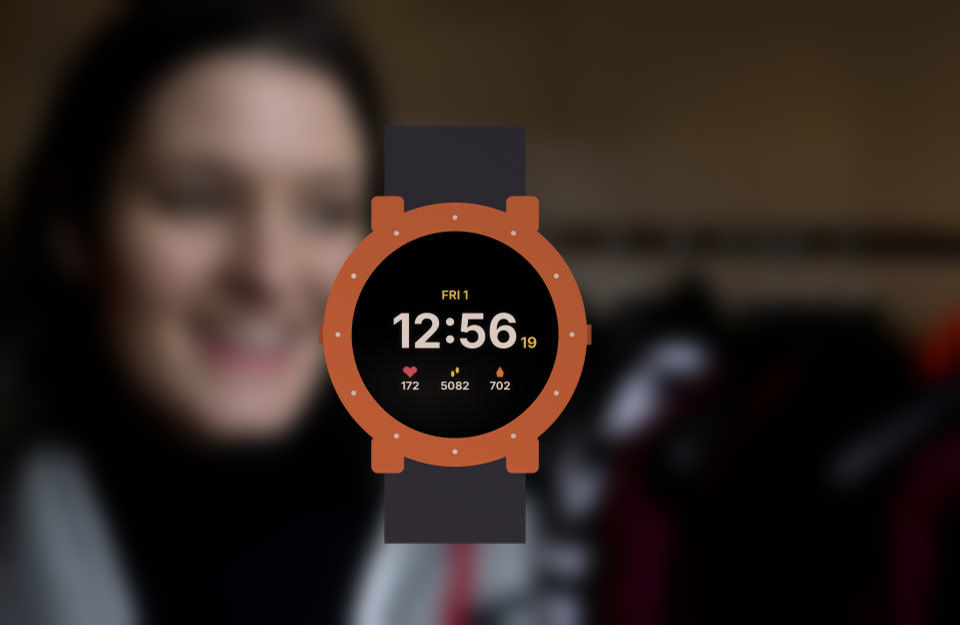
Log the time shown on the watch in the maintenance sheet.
12:56:19
